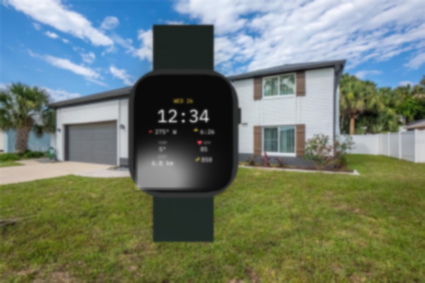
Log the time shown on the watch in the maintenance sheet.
12:34
